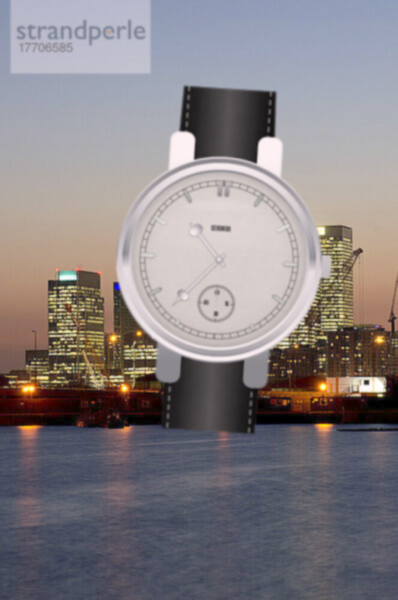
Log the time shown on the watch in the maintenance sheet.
10:37
